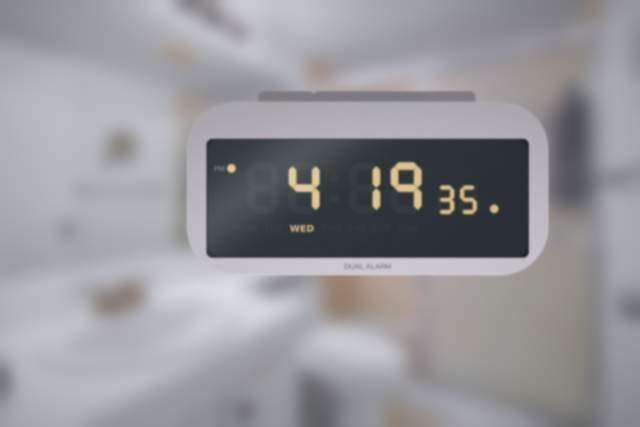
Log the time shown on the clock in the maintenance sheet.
4:19:35
